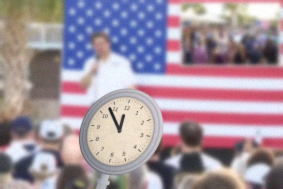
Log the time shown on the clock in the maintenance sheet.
11:53
